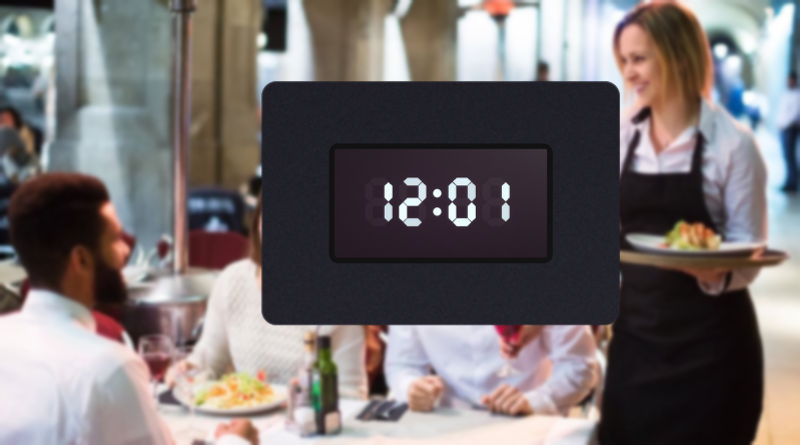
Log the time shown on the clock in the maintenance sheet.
12:01
